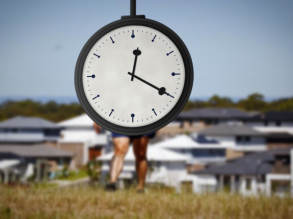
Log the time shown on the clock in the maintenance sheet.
12:20
